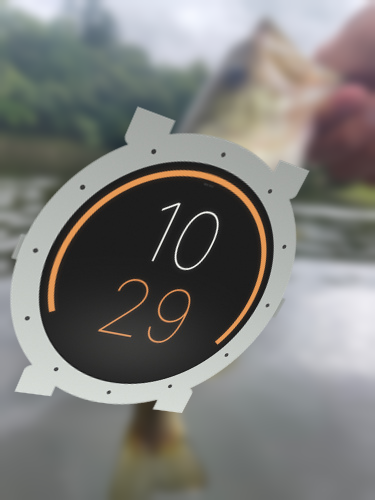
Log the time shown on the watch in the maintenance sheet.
10:29
